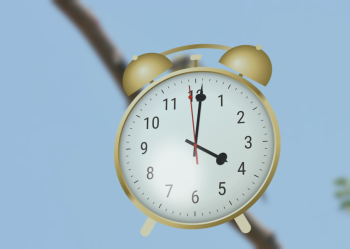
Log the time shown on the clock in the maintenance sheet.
4:00:59
